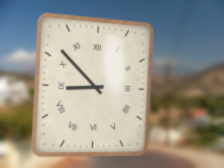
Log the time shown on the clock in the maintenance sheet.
8:52
